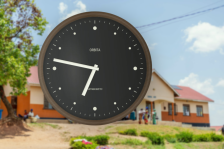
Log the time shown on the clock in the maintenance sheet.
6:47
